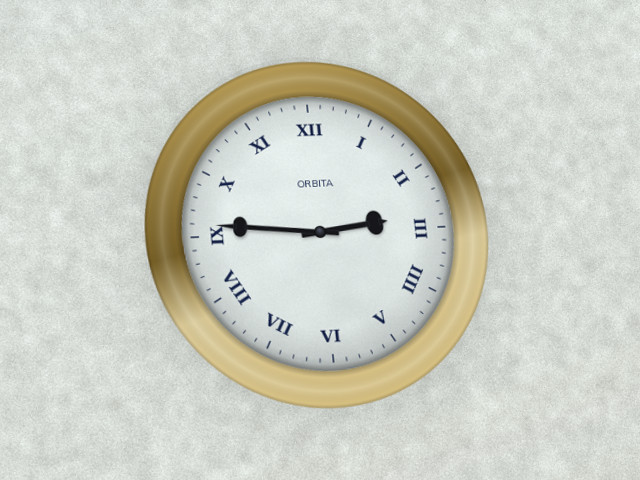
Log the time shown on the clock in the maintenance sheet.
2:46
